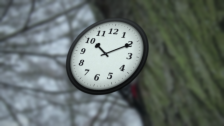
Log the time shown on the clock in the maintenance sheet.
10:10
